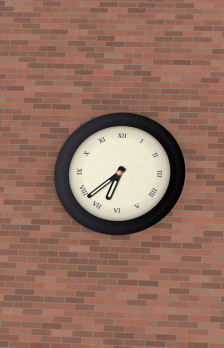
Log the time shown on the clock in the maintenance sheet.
6:38
